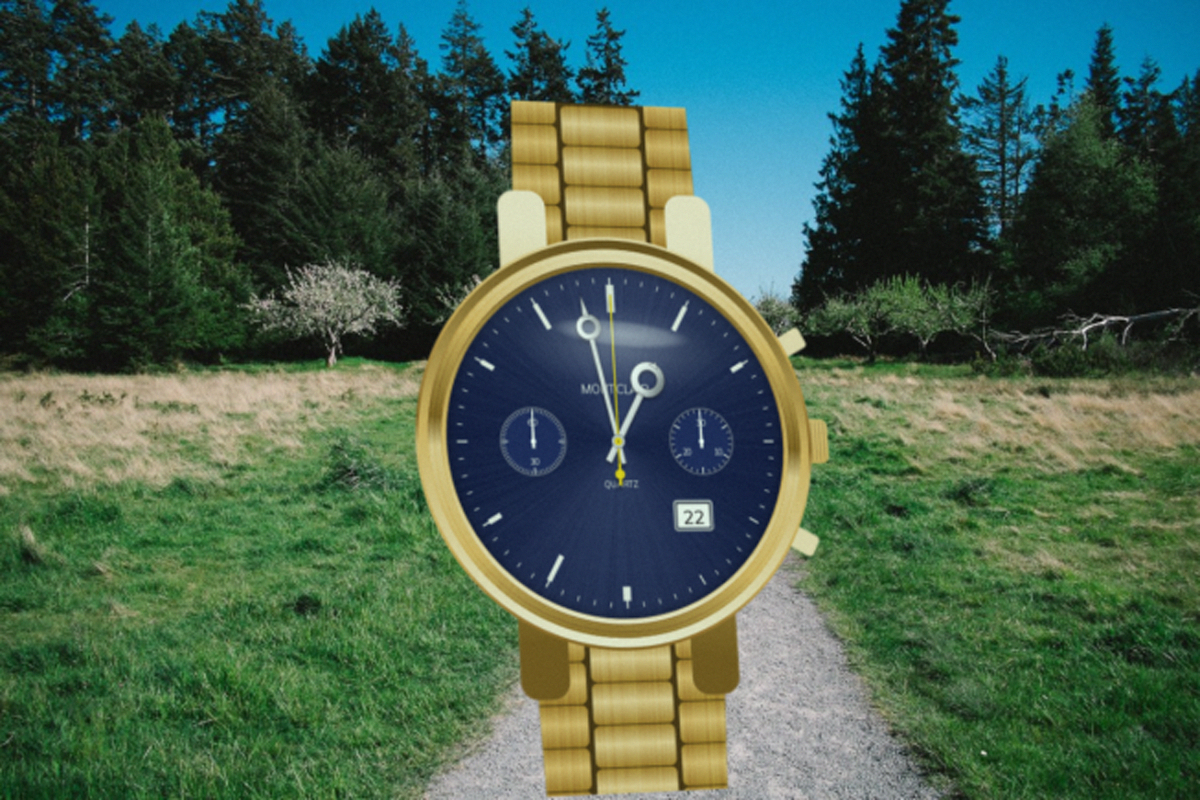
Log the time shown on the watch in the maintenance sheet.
12:58
